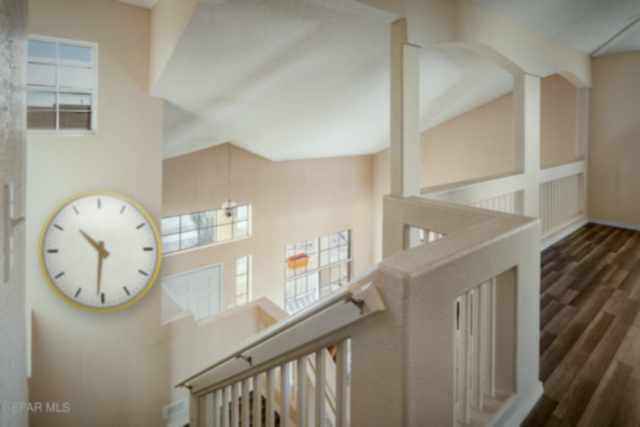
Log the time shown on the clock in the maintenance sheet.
10:31
